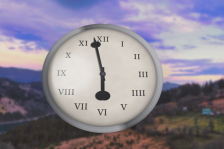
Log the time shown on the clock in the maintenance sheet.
5:58
